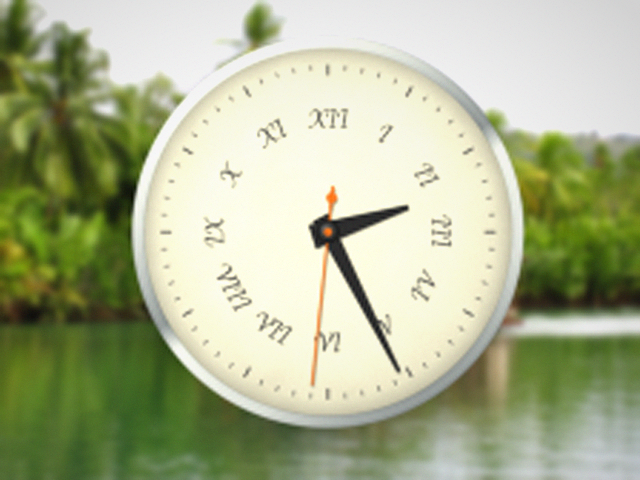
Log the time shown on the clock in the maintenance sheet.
2:25:31
